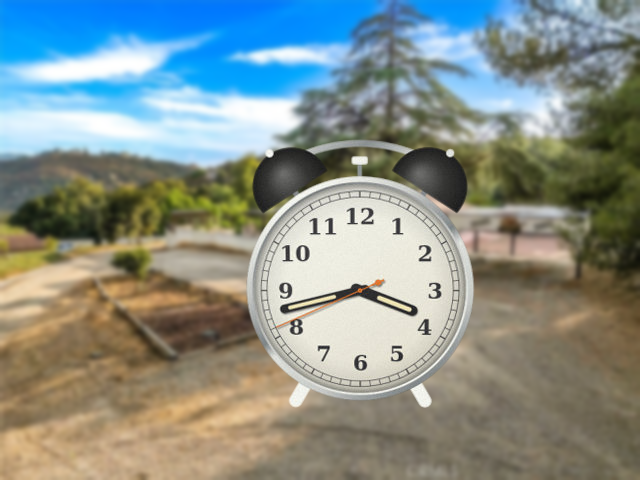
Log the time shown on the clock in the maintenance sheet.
3:42:41
